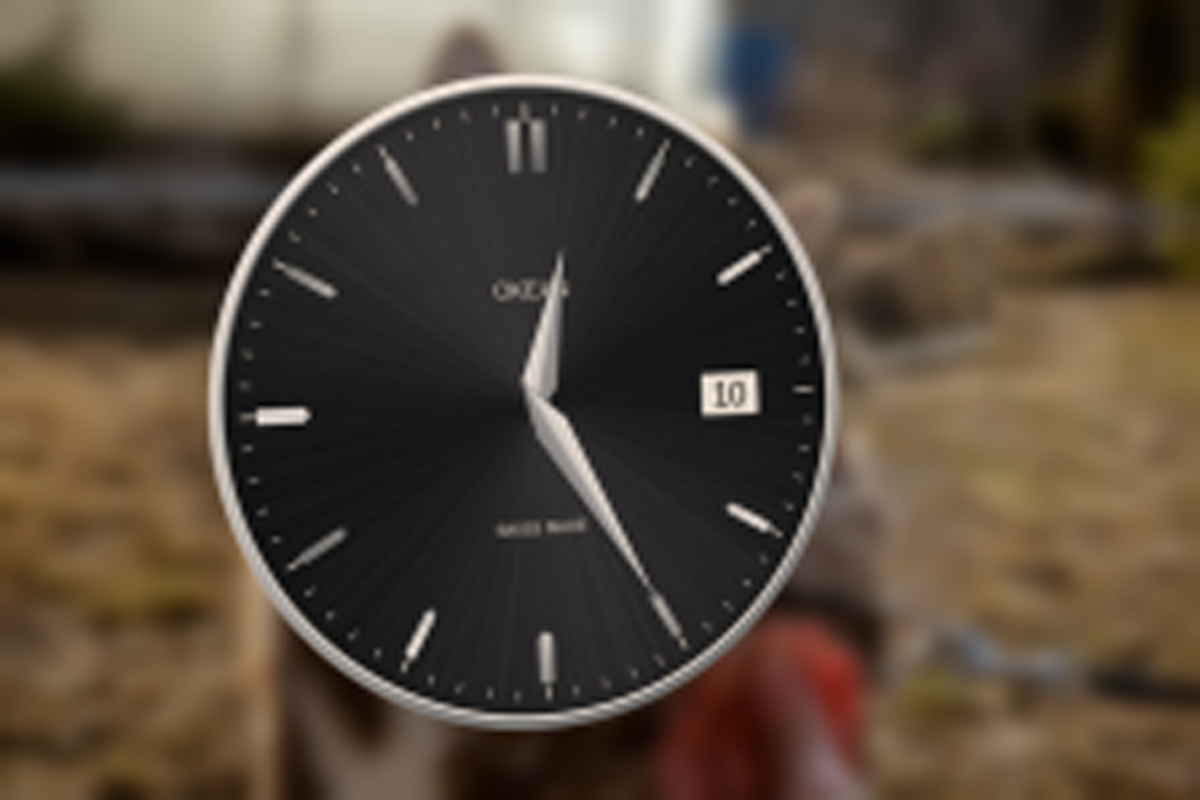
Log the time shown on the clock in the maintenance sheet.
12:25
